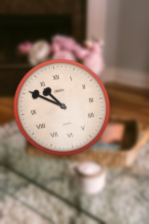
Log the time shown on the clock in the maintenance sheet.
10:51
